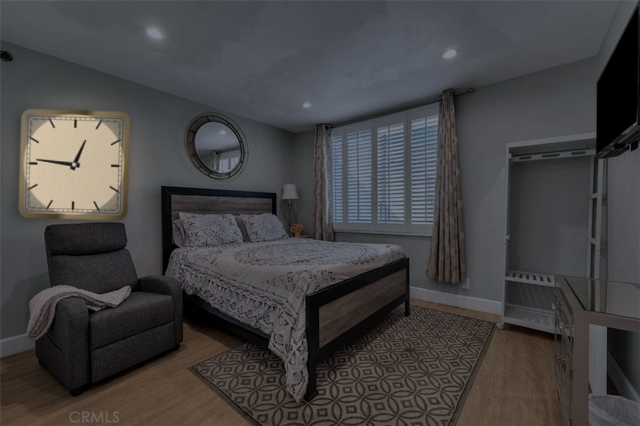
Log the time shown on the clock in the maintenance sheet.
12:46
